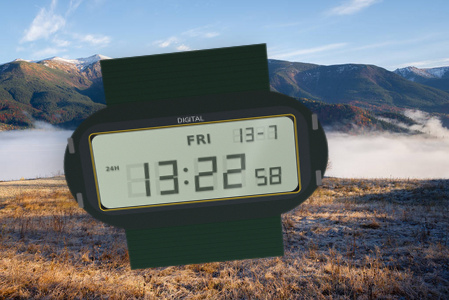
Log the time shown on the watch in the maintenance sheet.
13:22:58
